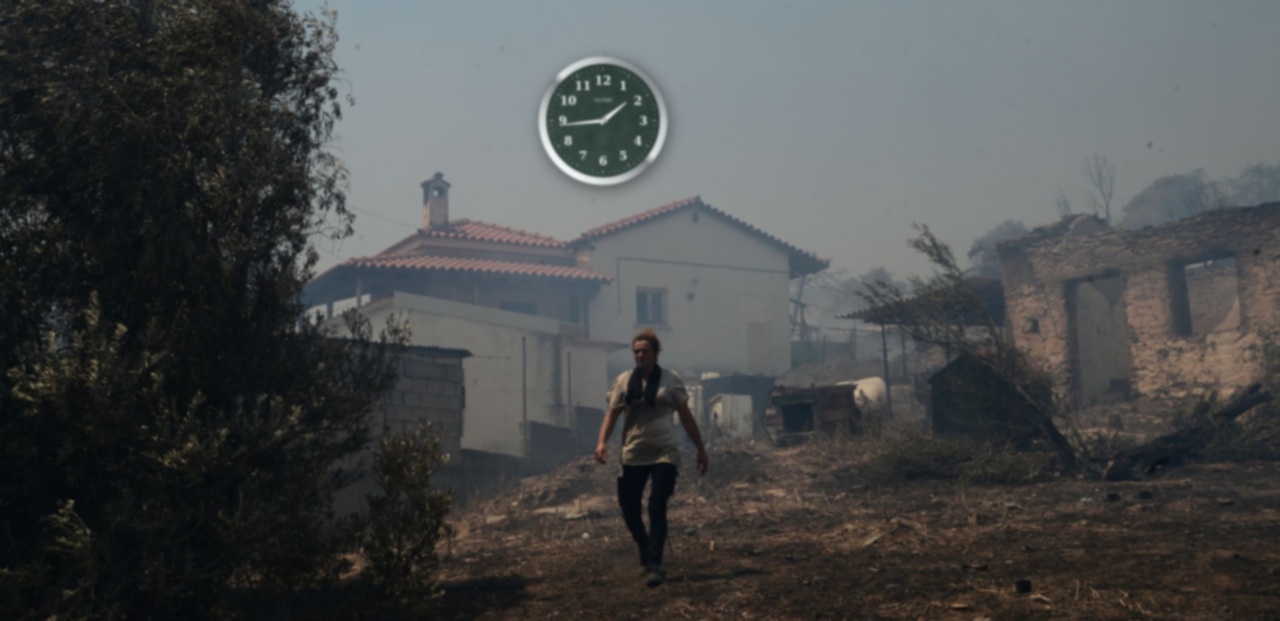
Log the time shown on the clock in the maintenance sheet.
1:44
